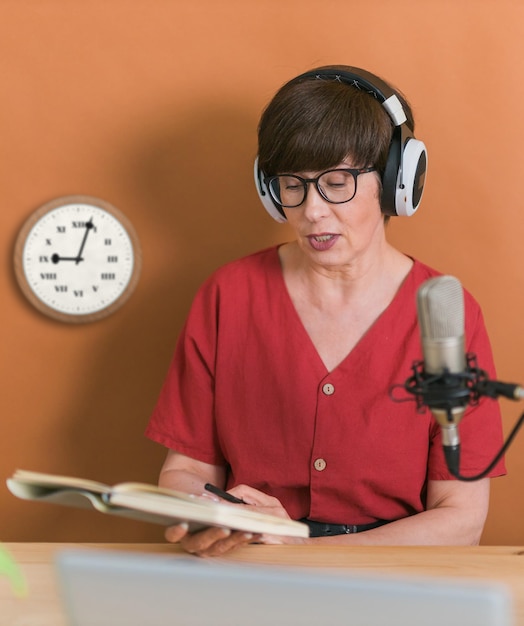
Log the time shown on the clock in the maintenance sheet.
9:03
